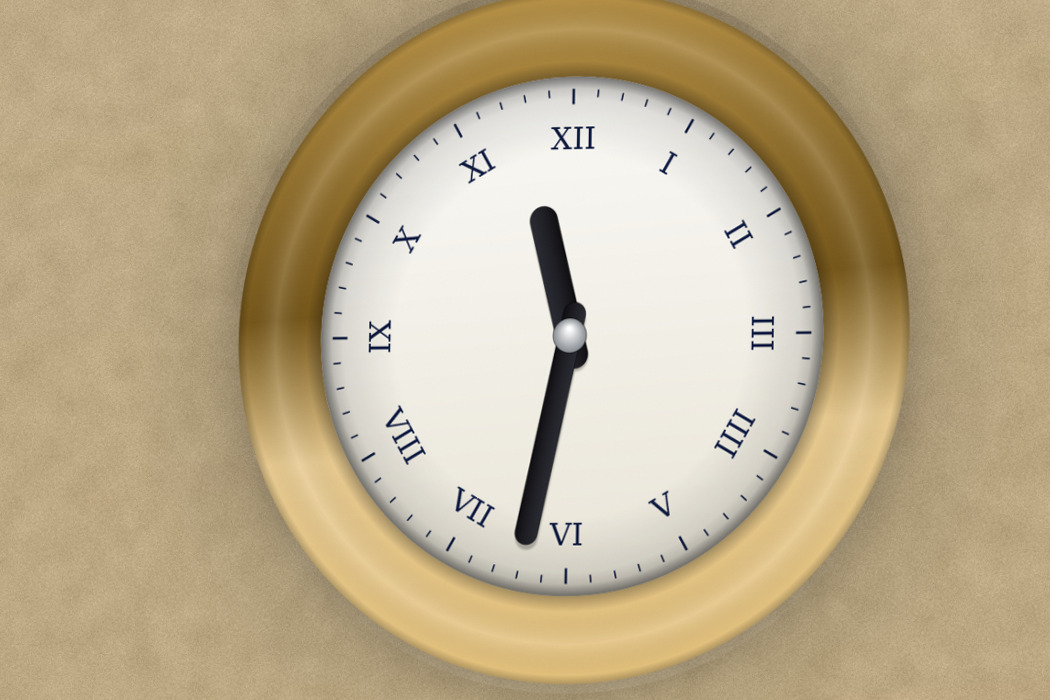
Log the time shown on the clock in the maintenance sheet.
11:32
